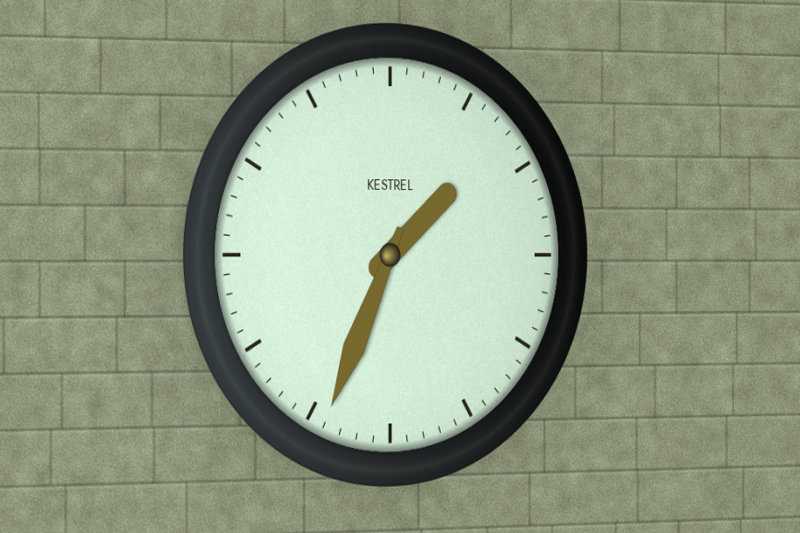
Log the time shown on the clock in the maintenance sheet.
1:34
